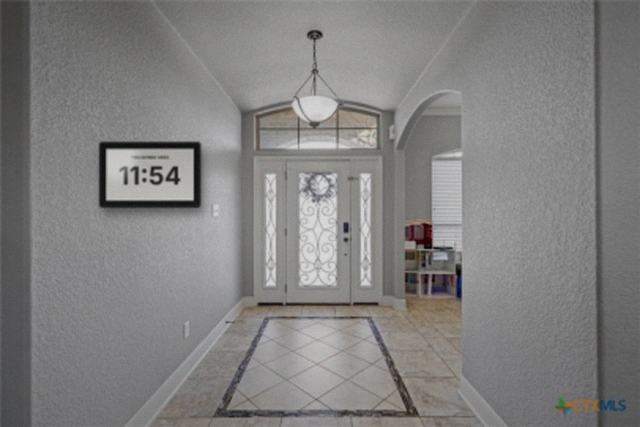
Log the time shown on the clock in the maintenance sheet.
11:54
